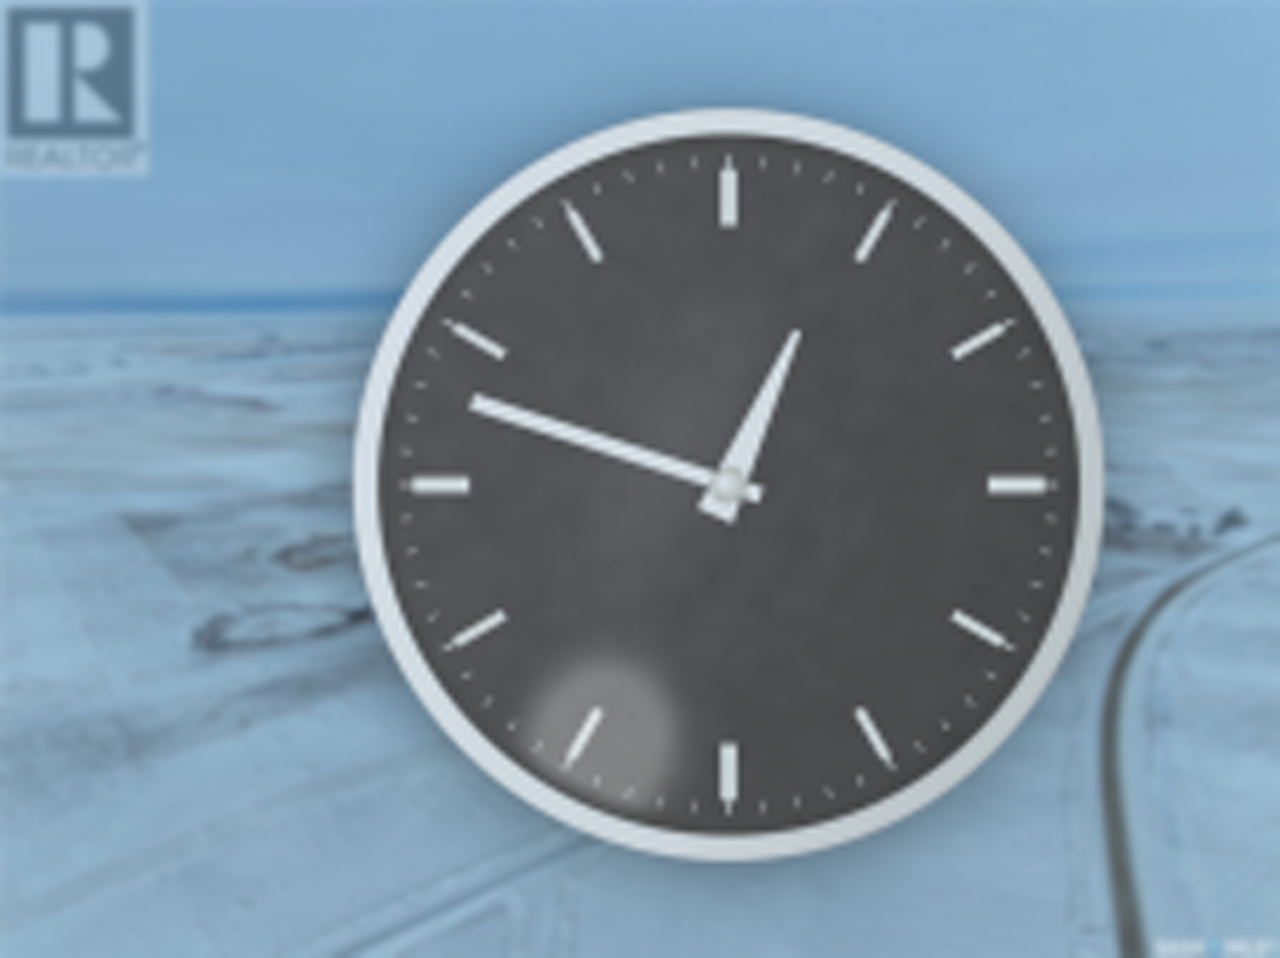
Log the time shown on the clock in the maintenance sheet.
12:48
